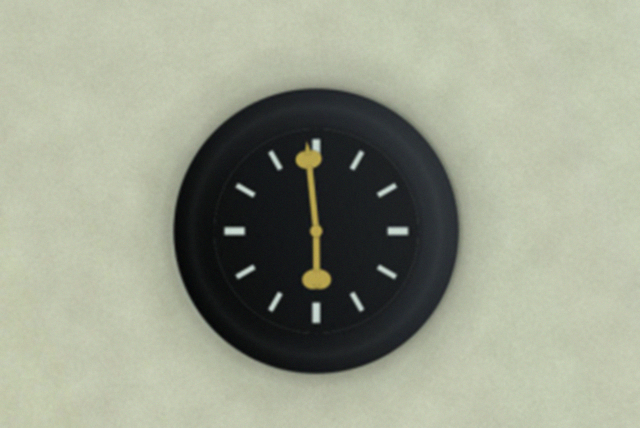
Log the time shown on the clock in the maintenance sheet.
5:59
